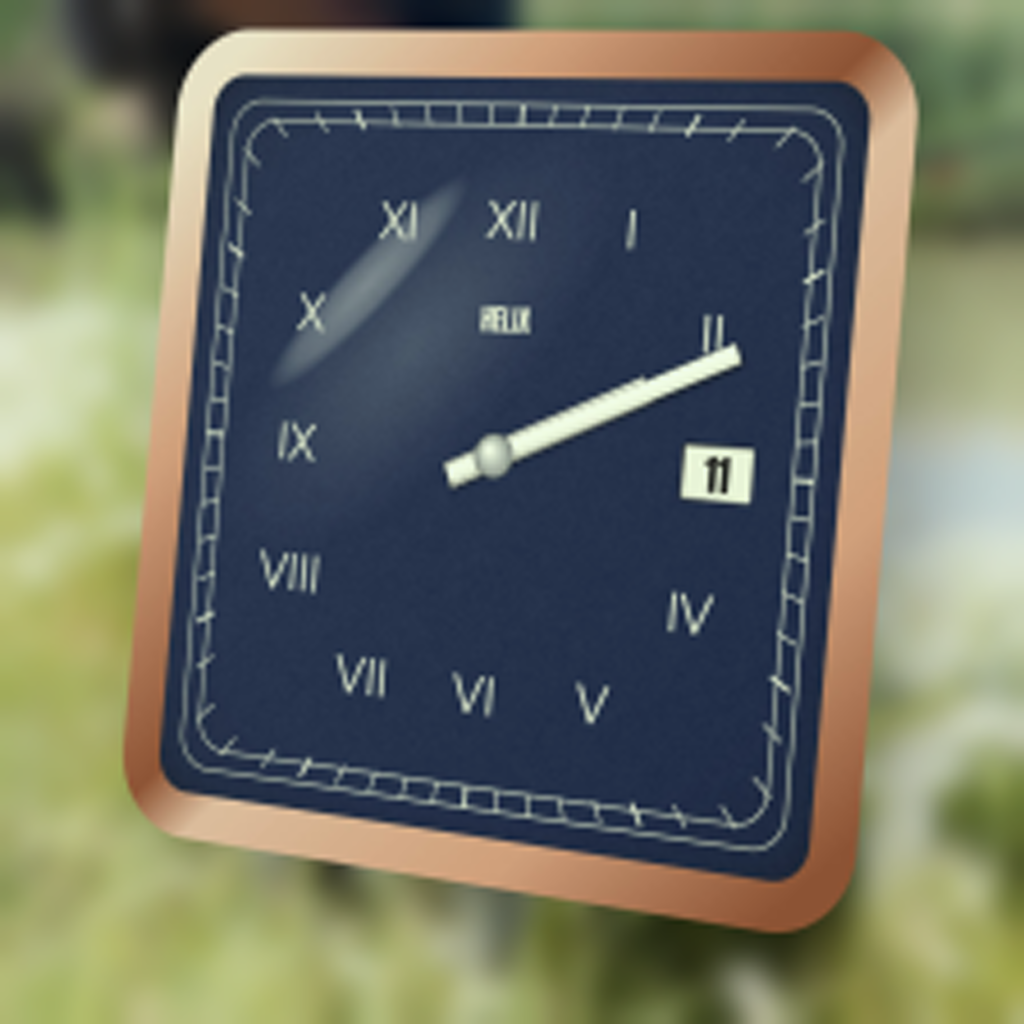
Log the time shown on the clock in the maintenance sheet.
2:11
